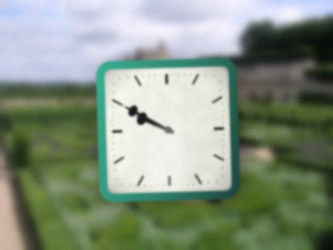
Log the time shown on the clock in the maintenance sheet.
9:50
